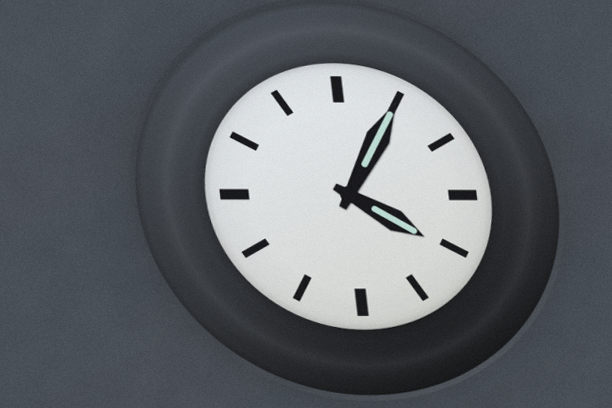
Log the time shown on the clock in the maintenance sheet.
4:05
